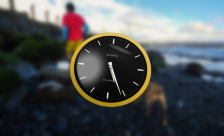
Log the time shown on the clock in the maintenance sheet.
5:26
